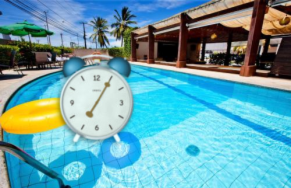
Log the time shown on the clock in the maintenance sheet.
7:05
